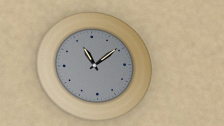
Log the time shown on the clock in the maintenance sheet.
11:09
